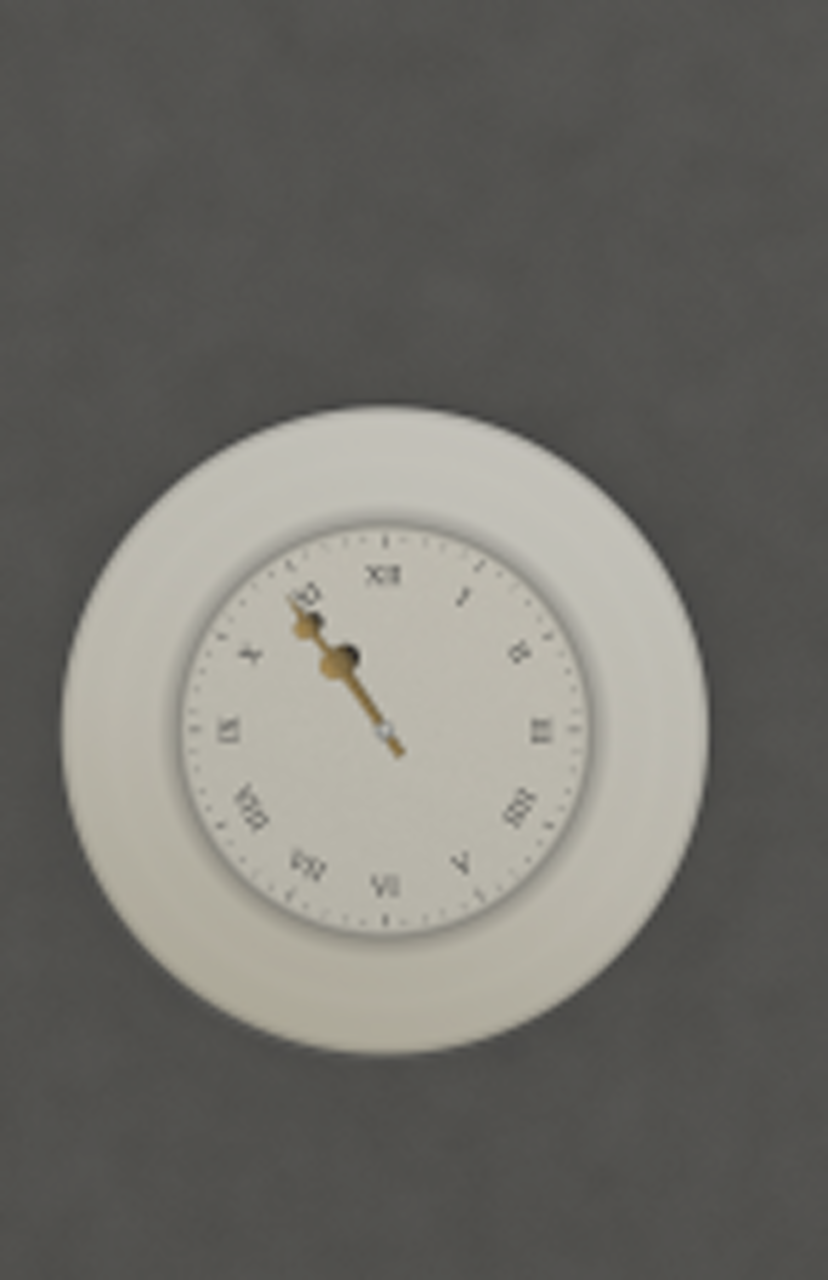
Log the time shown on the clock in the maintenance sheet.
10:54
